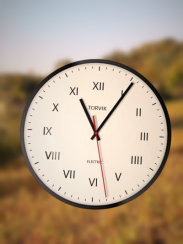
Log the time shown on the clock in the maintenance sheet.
11:05:28
